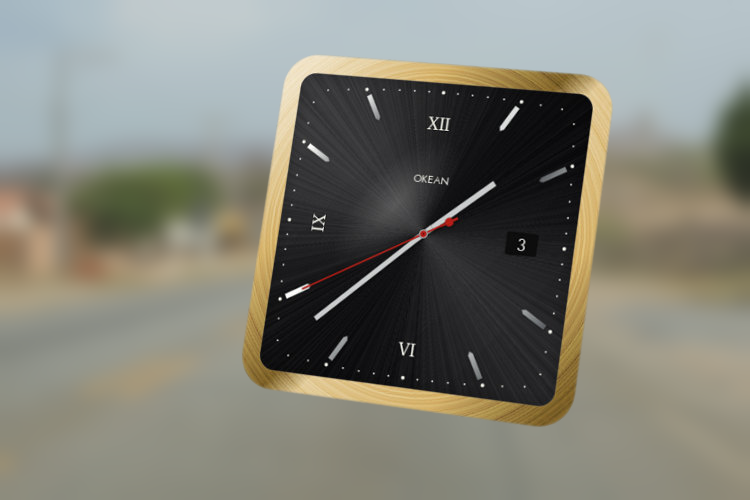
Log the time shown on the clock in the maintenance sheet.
1:37:40
